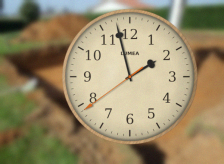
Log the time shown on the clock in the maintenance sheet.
1:57:39
